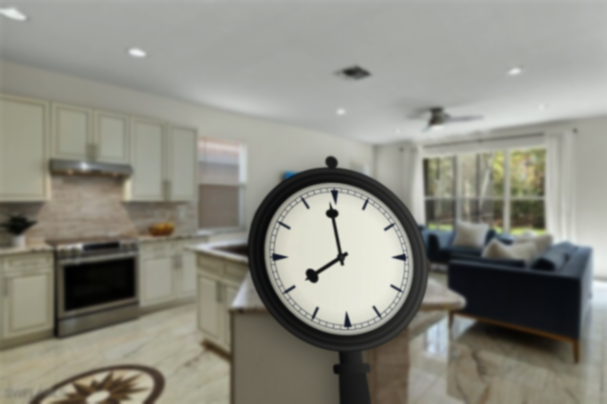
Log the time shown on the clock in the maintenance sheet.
7:59
